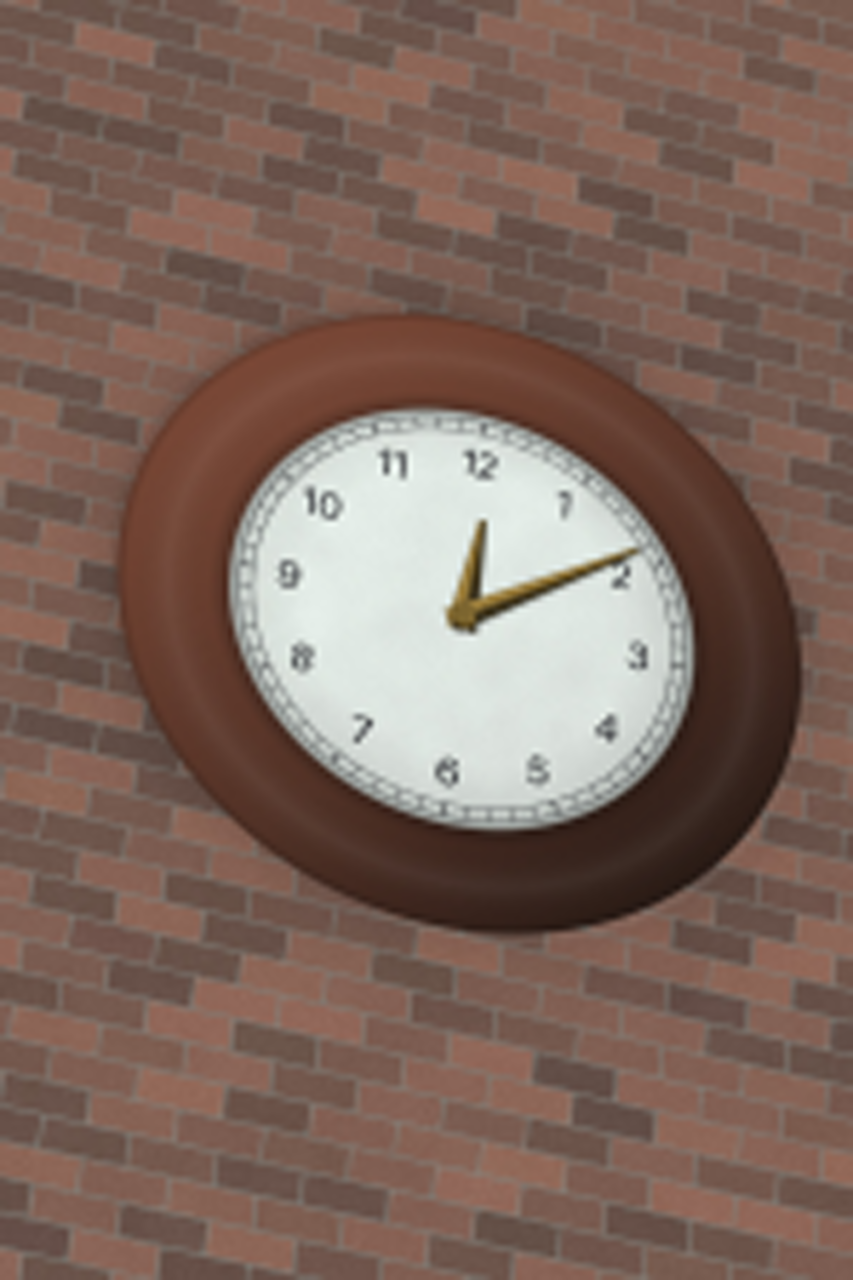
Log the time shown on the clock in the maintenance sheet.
12:09
